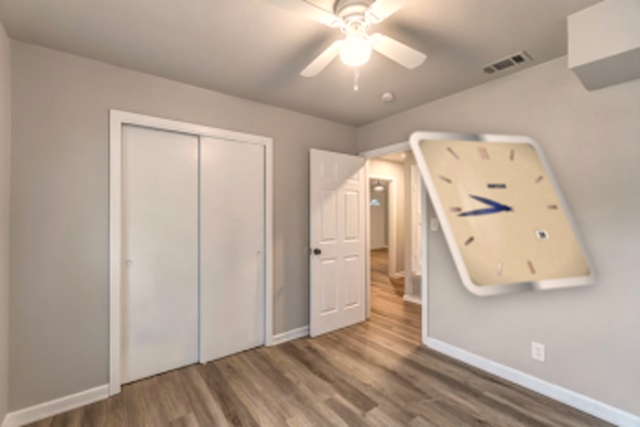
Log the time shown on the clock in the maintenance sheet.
9:44
